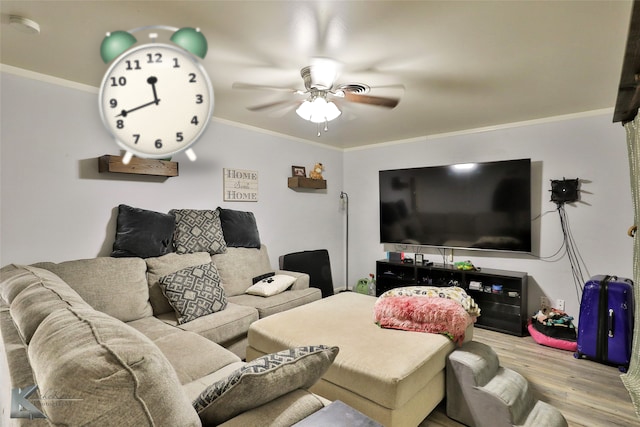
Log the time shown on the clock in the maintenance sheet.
11:42
